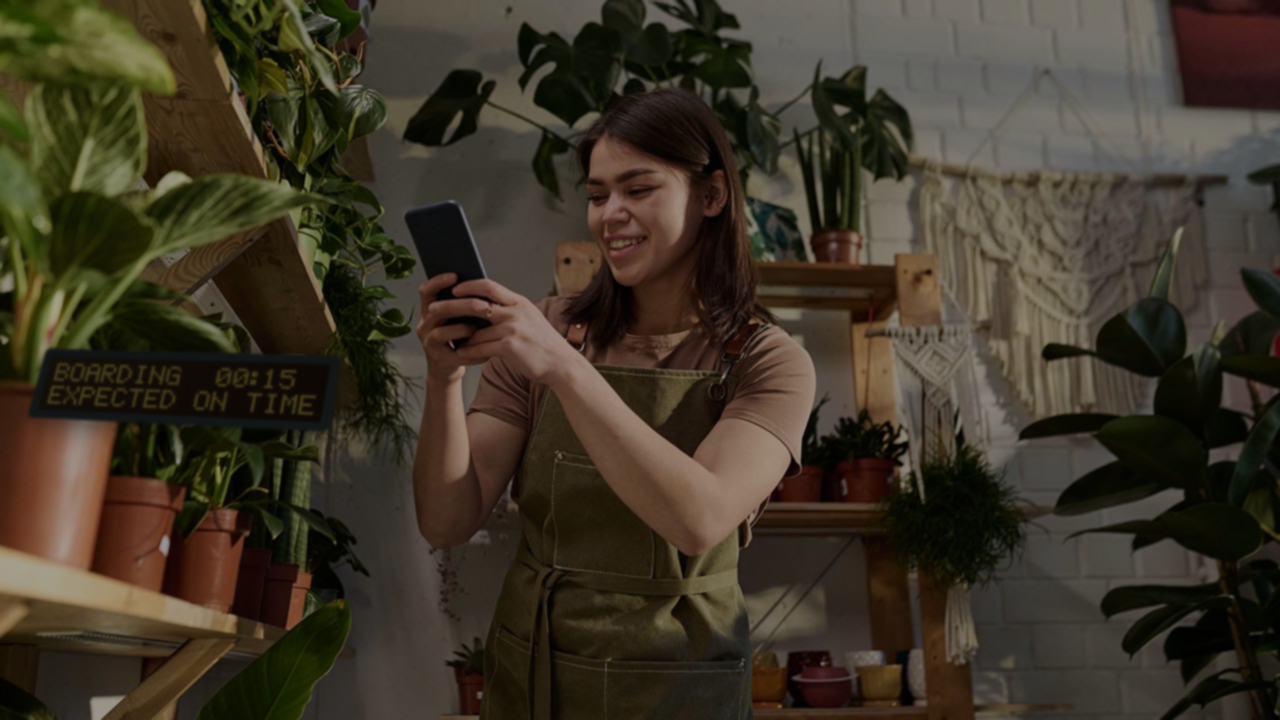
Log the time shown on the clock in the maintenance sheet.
0:15
